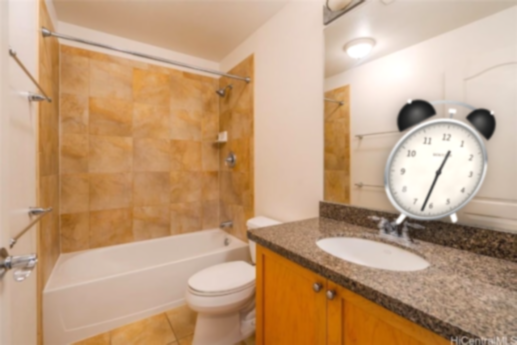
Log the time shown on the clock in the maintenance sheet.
12:32
